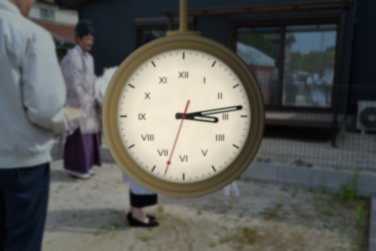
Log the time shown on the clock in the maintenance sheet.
3:13:33
